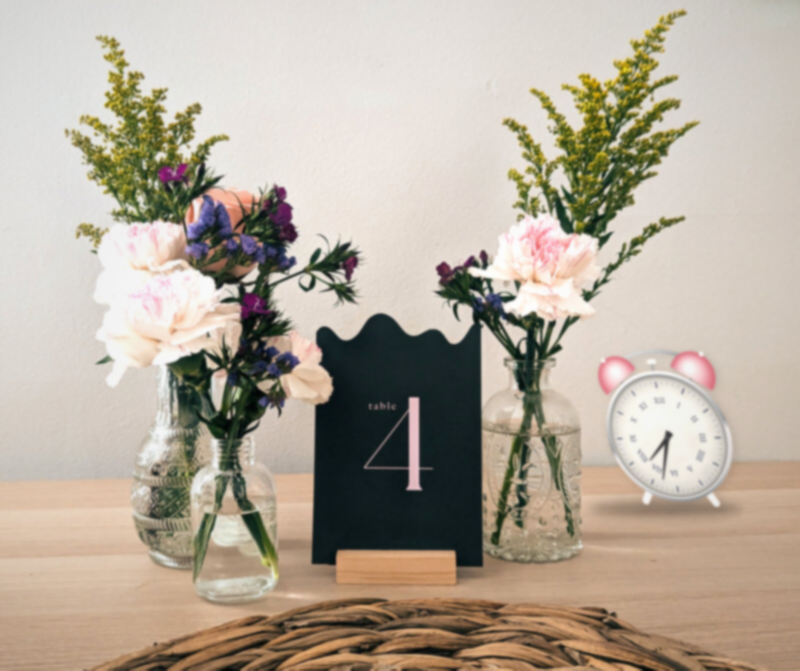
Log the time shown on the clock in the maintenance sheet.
7:33
